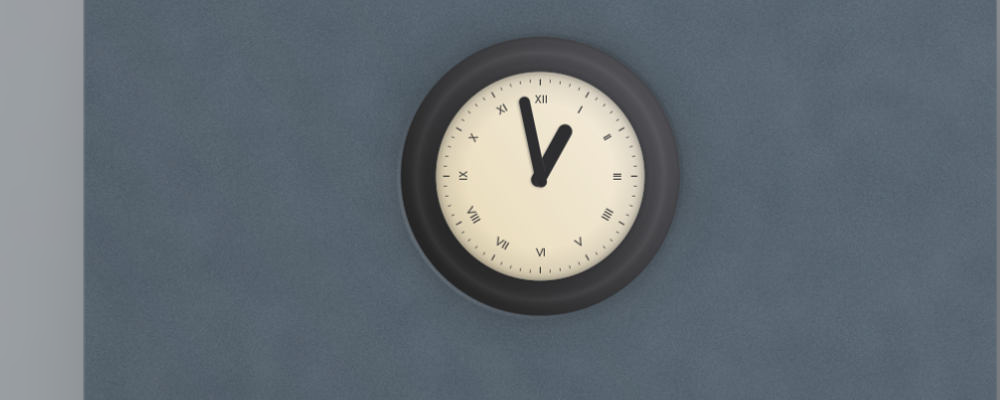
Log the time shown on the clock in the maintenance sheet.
12:58
